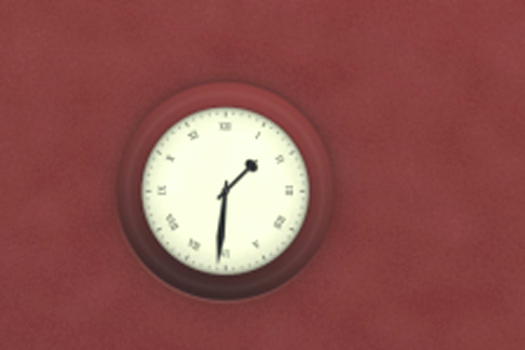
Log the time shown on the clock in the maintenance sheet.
1:31
